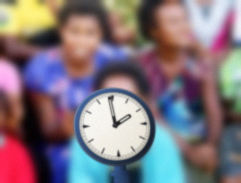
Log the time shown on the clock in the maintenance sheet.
1:59
